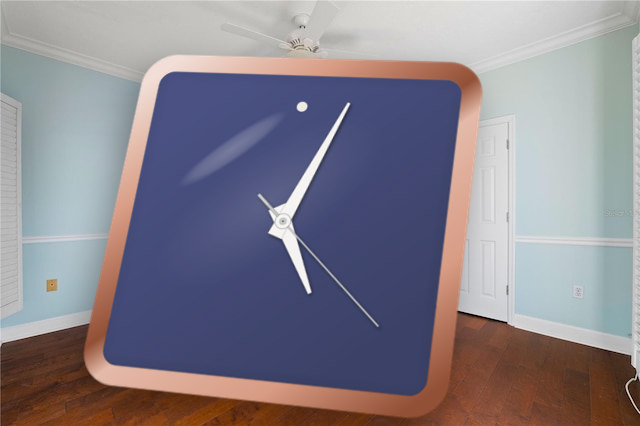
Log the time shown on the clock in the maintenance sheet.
5:03:22
